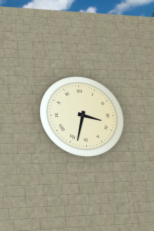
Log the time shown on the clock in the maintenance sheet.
3:33
